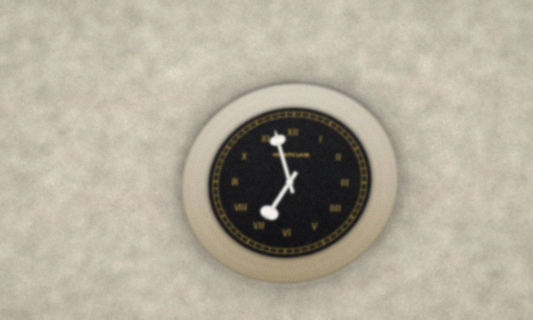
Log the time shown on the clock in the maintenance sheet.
6:57
